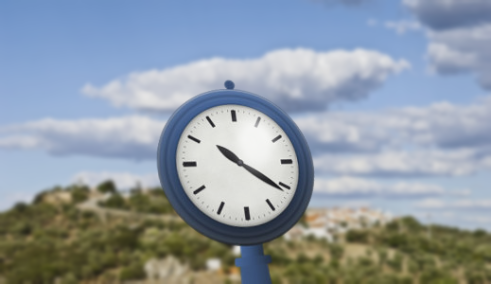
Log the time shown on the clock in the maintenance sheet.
10:21
